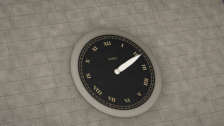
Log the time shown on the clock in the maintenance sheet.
2:11
